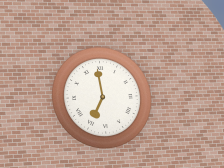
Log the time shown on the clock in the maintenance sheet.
6:59
